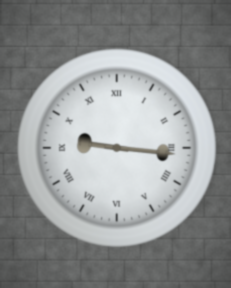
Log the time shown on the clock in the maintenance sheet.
9:16
